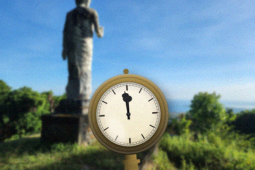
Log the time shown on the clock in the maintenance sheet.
11:59
